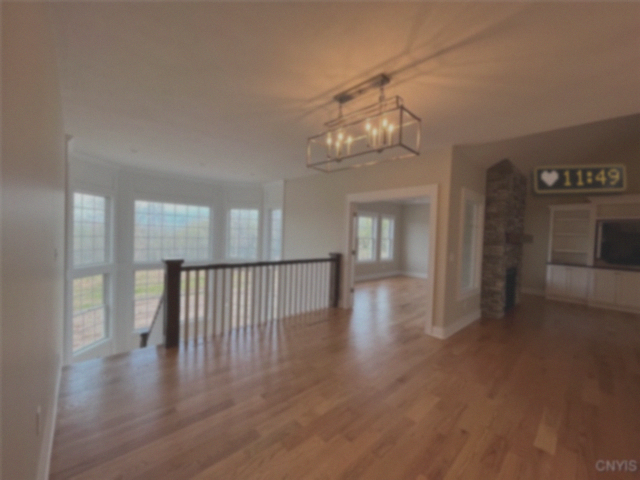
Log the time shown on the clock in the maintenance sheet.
11:49
